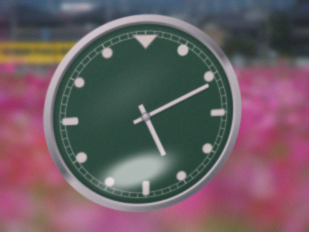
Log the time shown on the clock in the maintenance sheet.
5:11
